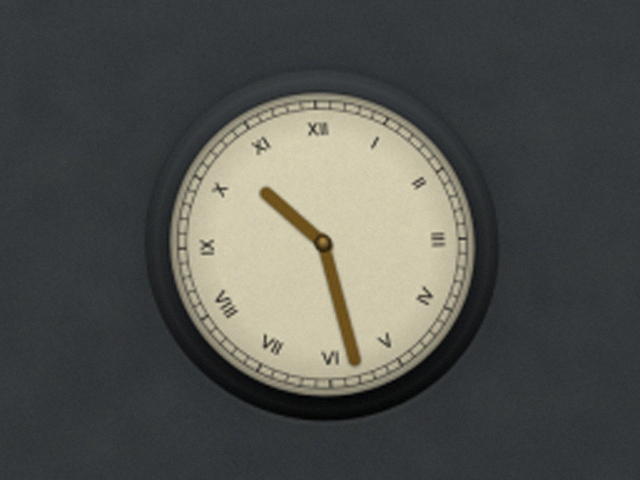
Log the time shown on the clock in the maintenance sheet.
10:28
